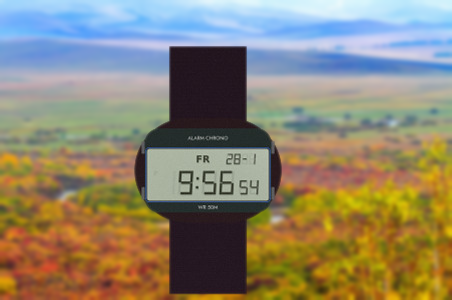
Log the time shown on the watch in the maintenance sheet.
9:56:54
